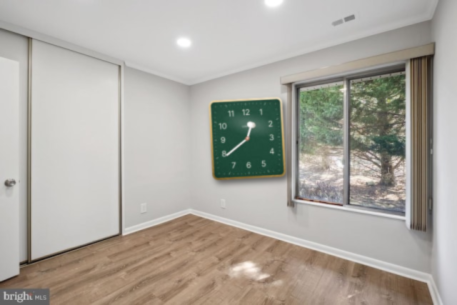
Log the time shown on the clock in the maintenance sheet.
12:39
